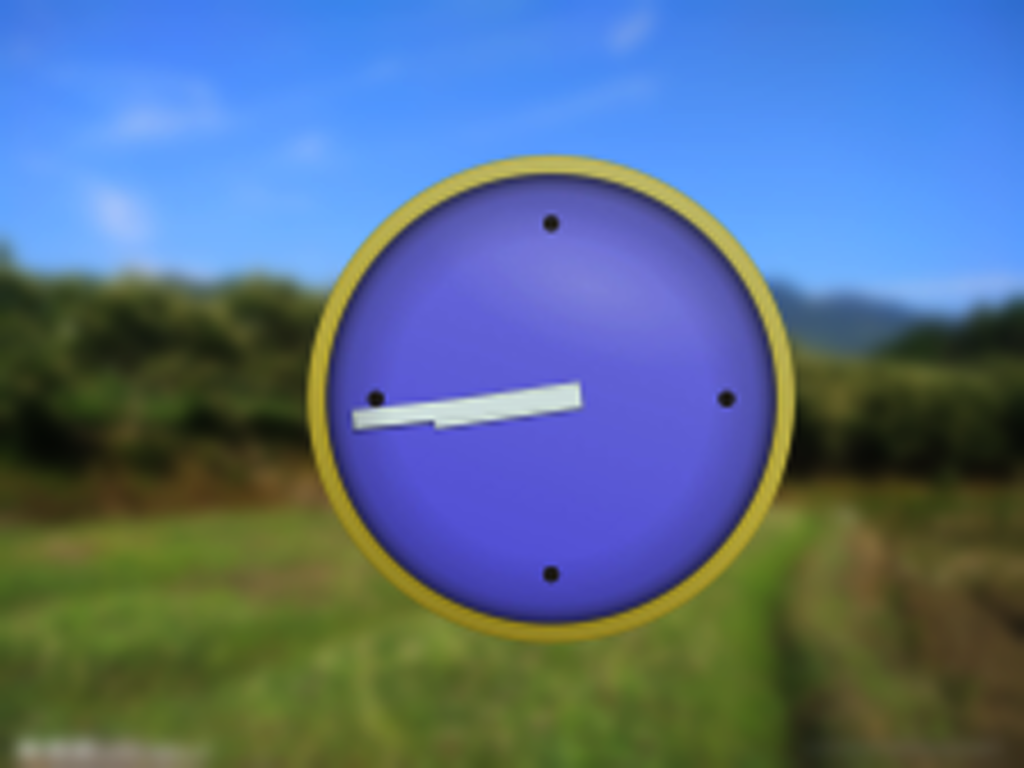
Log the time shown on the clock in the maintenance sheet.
8:44
